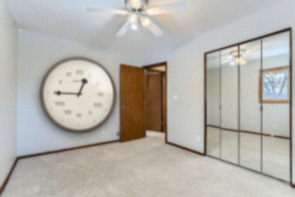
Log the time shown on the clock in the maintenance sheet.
12:45
